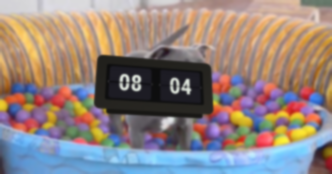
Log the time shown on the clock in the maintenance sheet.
8:04
